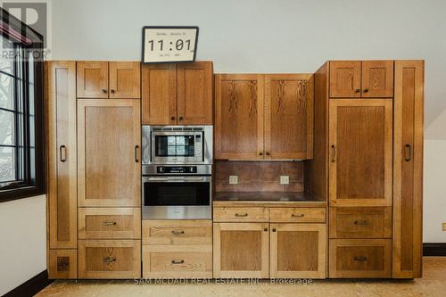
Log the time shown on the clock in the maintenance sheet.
11:01
